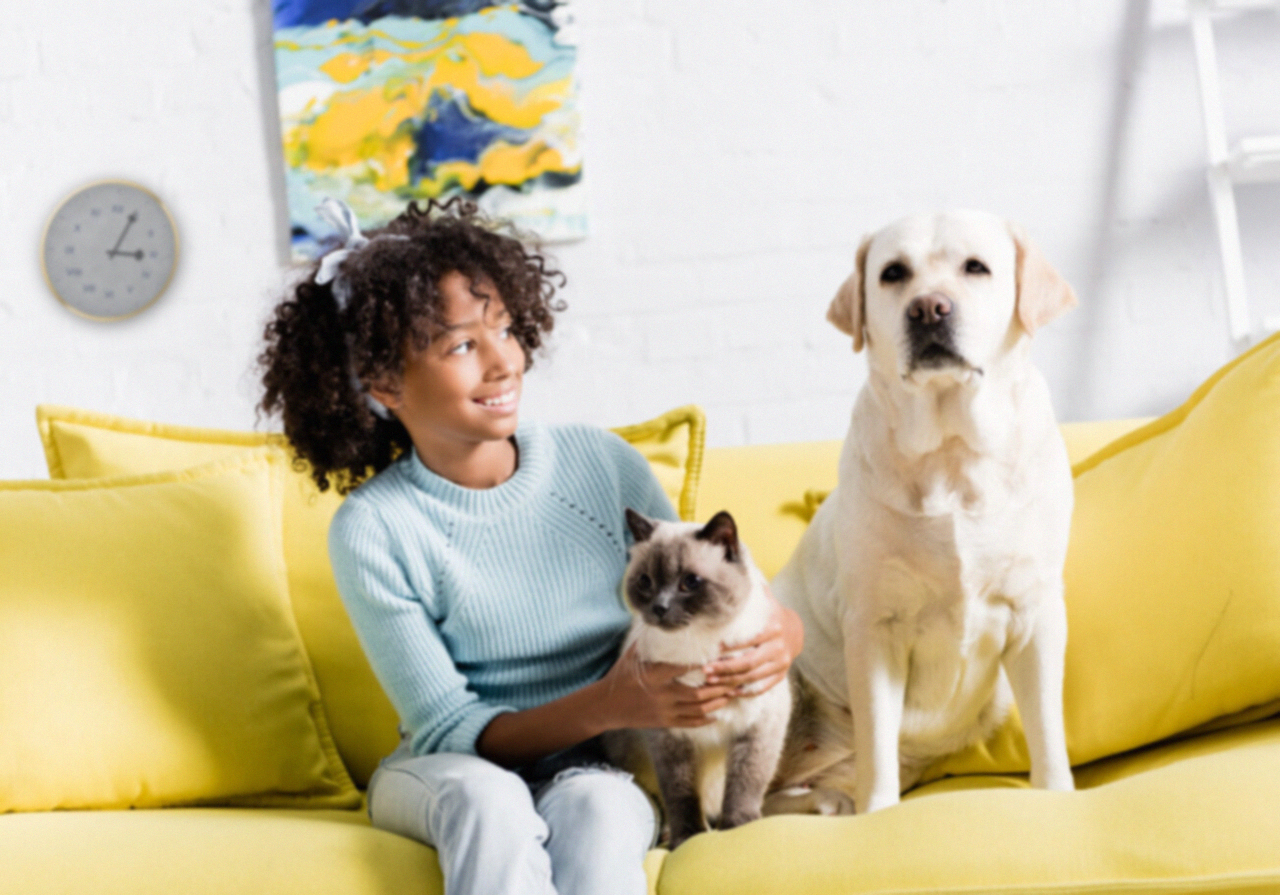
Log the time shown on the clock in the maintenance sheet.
3:04
